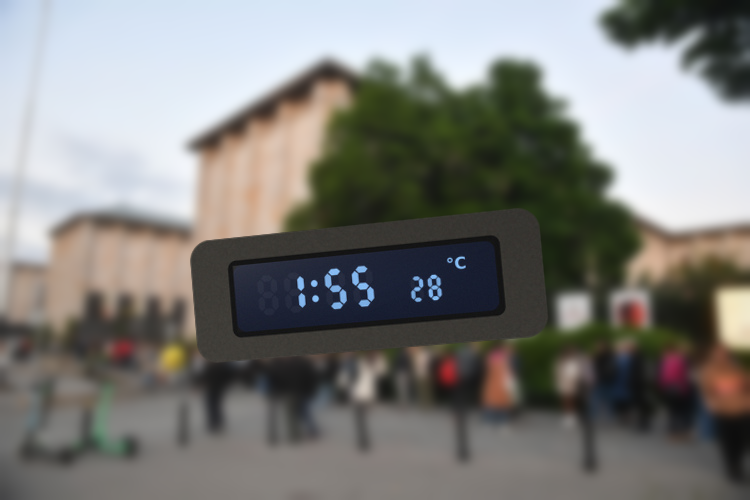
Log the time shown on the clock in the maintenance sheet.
1:55
